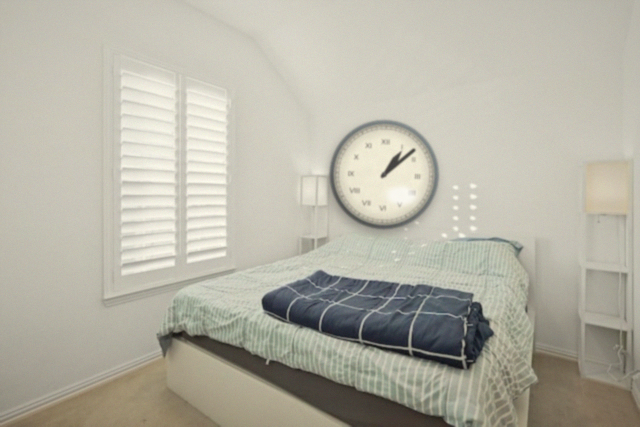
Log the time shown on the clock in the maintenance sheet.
1:08
